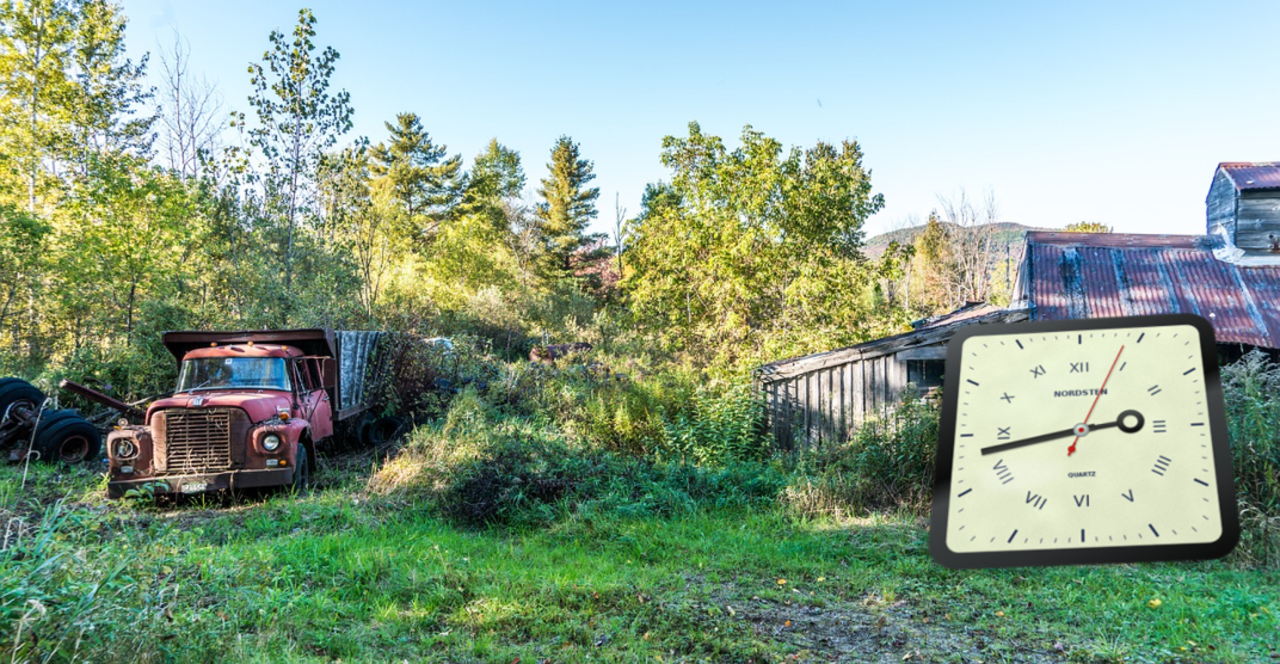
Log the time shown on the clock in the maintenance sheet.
2:43:04
